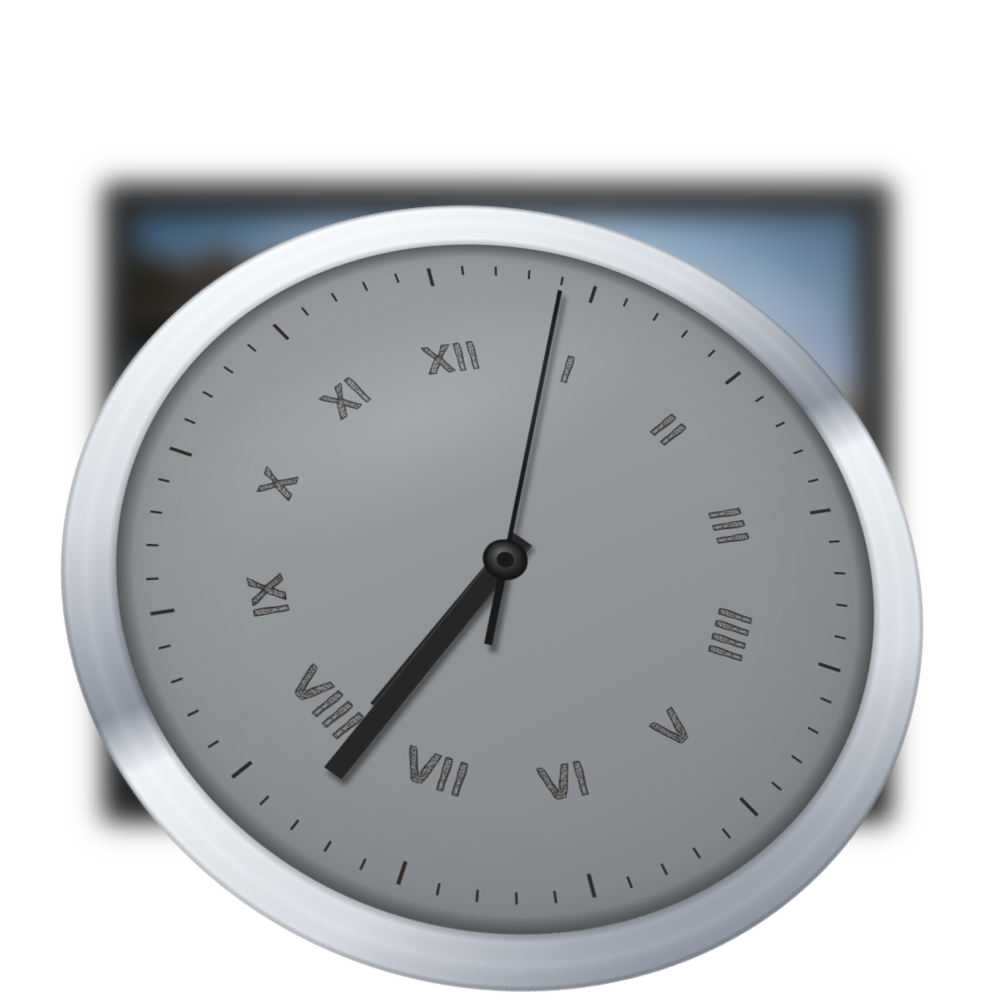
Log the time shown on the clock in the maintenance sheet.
7:38:04
